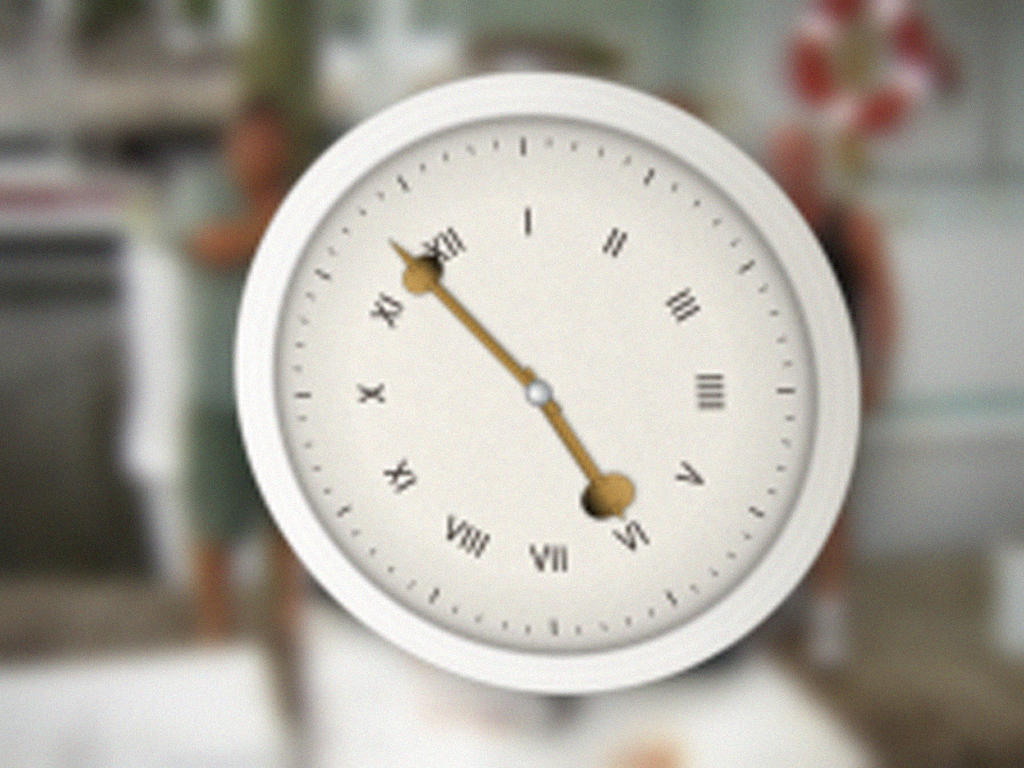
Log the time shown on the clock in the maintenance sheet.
5:58
